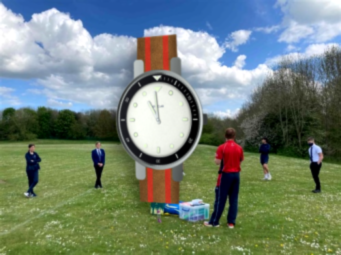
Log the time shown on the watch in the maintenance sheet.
10:59
